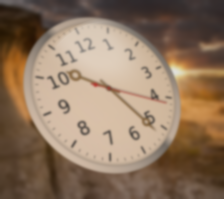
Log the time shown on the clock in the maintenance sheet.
10:26:21
